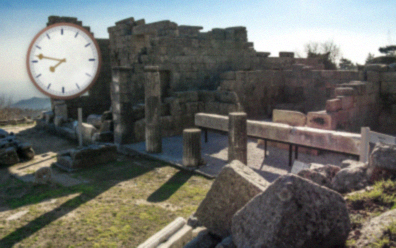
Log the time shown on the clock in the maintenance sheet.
7:47
